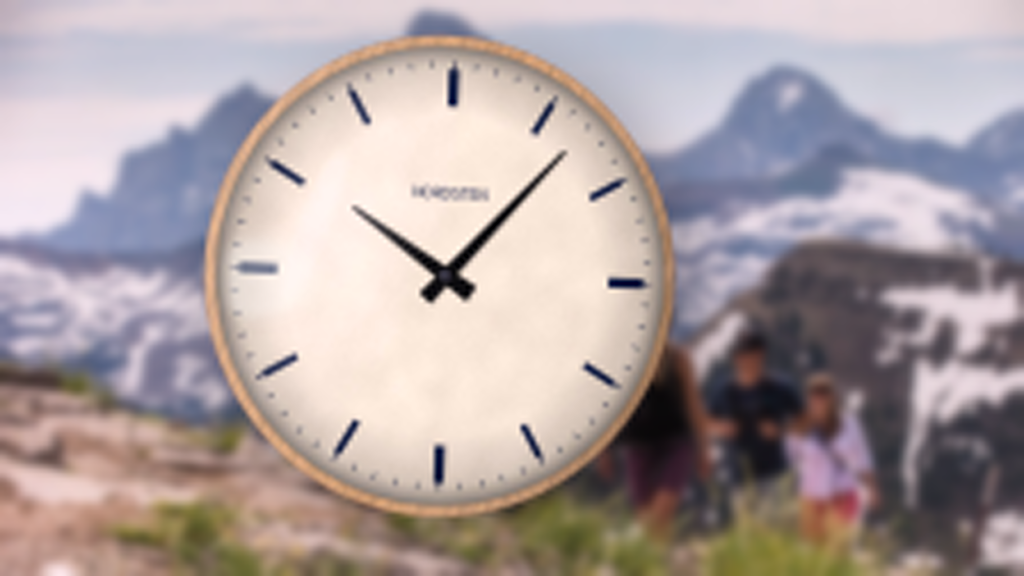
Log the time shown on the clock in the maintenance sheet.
10:07
